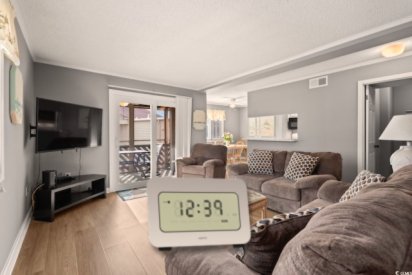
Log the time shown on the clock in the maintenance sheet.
12:39
